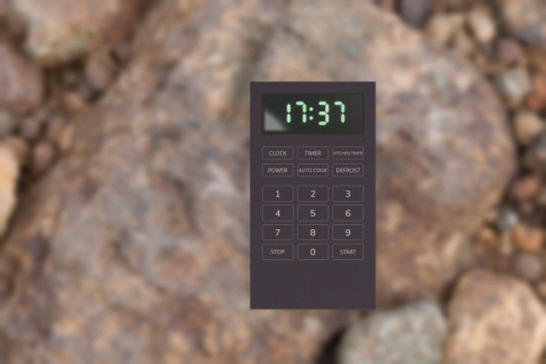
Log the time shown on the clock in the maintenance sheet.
17:37
